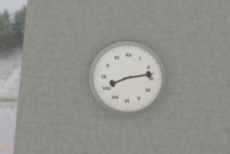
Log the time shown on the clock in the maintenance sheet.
8:13
